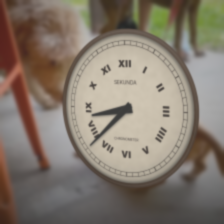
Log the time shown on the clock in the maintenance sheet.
8:38
